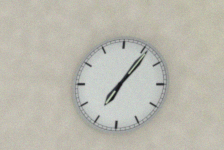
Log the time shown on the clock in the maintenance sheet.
7:06
